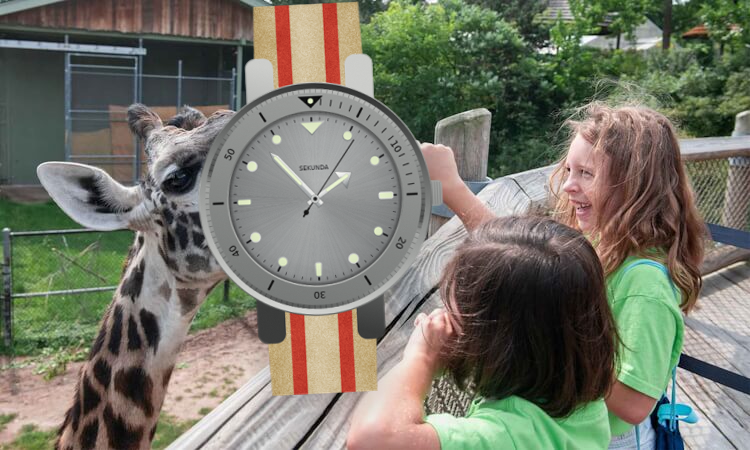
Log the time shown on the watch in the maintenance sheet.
1:53:06
